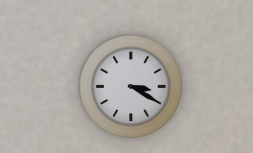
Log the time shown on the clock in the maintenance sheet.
3:20
